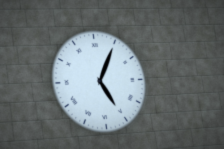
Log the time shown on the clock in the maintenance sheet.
5:05
